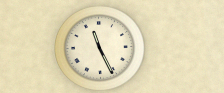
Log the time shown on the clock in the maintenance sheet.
11:26
